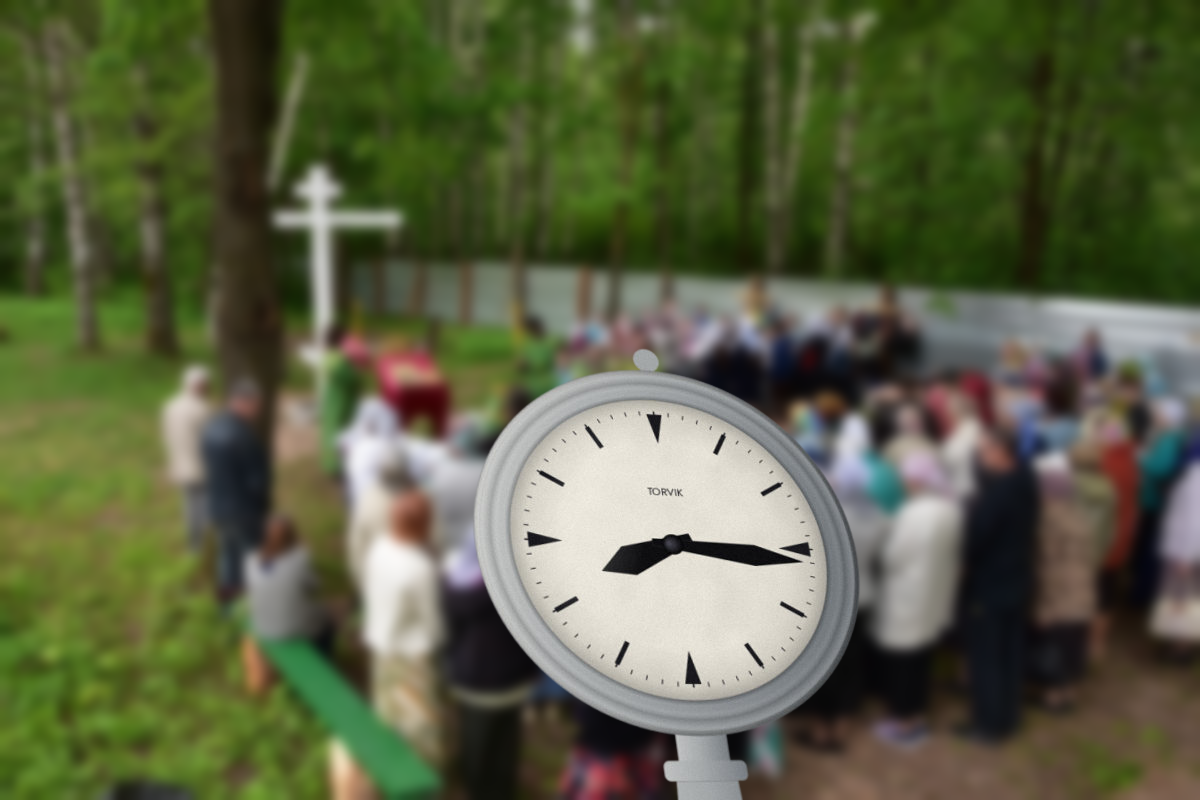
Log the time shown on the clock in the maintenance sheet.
8:16
